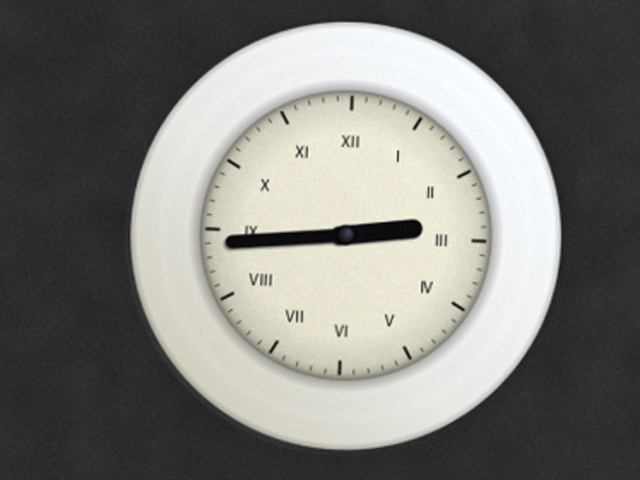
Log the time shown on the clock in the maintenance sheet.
2:44
